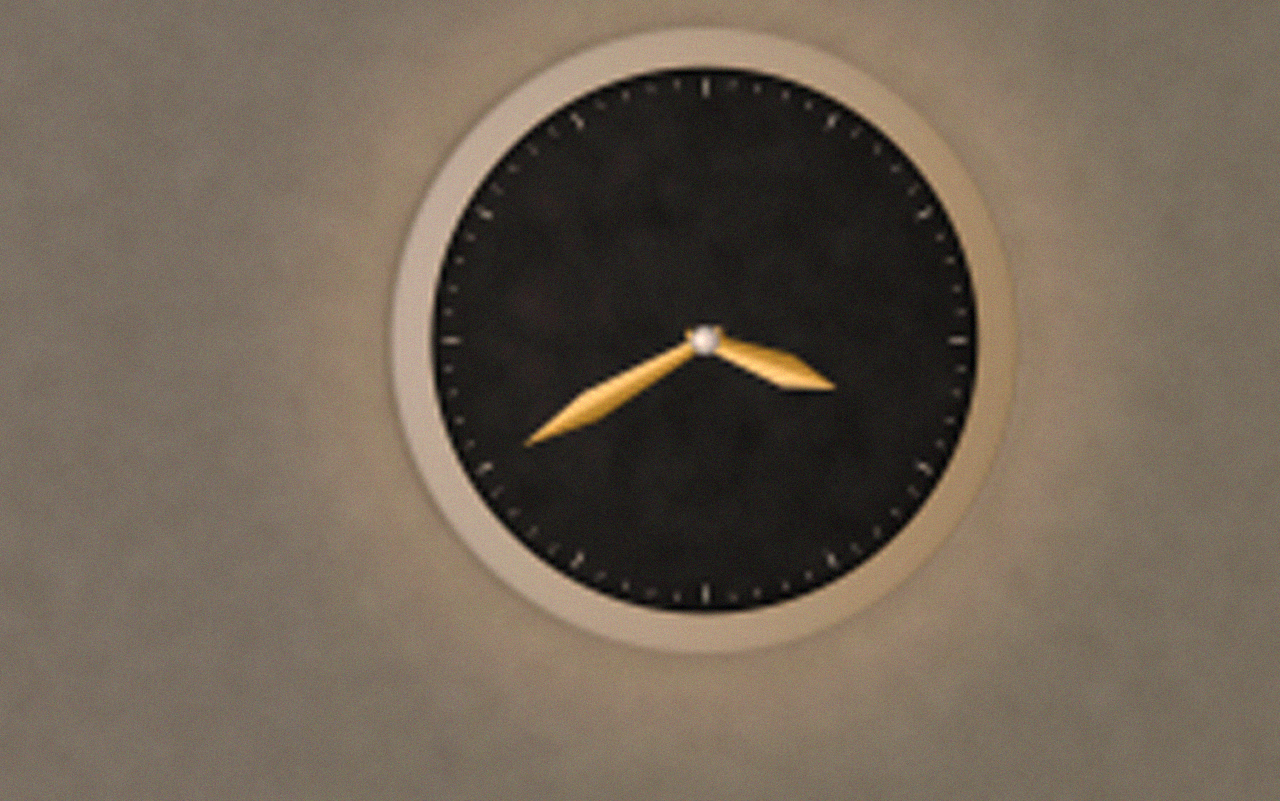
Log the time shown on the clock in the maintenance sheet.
3:40
